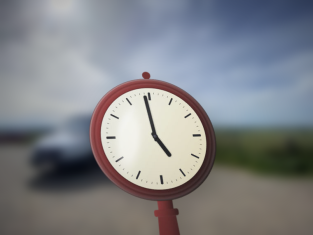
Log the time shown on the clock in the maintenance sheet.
4:59
